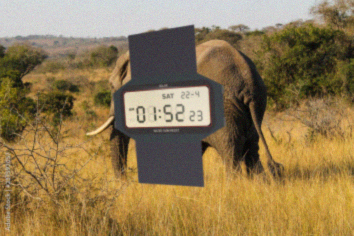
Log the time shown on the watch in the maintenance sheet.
1:52:23
